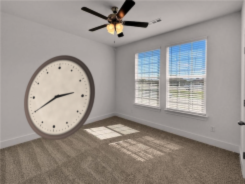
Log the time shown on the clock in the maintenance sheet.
2:40
